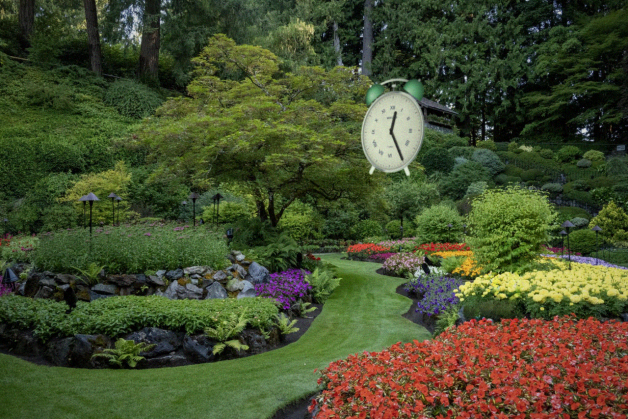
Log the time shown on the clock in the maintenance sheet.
12:25
